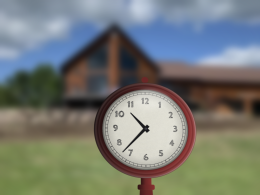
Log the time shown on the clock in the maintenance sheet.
10:37
